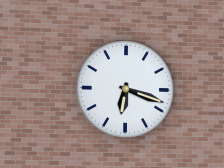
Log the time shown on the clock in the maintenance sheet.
6:18
